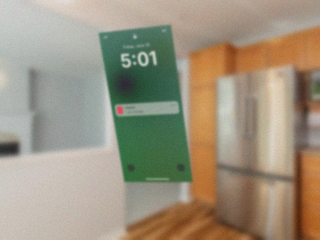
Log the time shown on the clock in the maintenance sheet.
5:01
